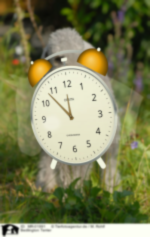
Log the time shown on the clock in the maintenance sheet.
11:53
